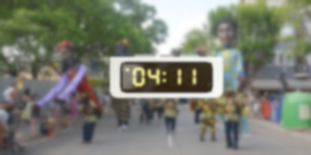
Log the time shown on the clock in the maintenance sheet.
4:11
